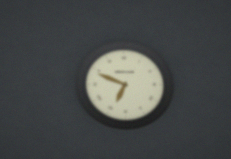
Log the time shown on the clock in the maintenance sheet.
6:49
